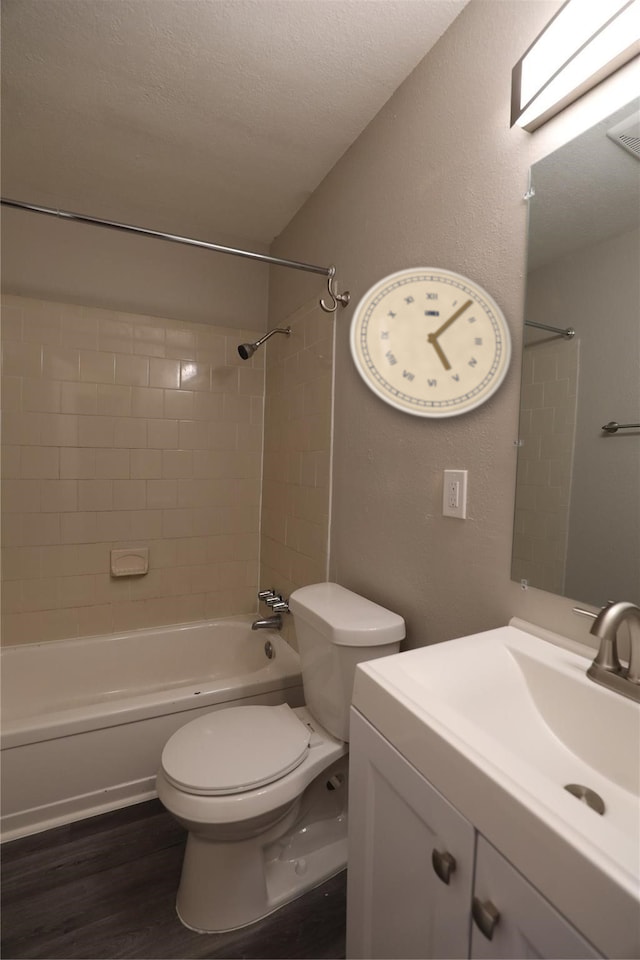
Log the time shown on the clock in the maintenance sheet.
5:07
